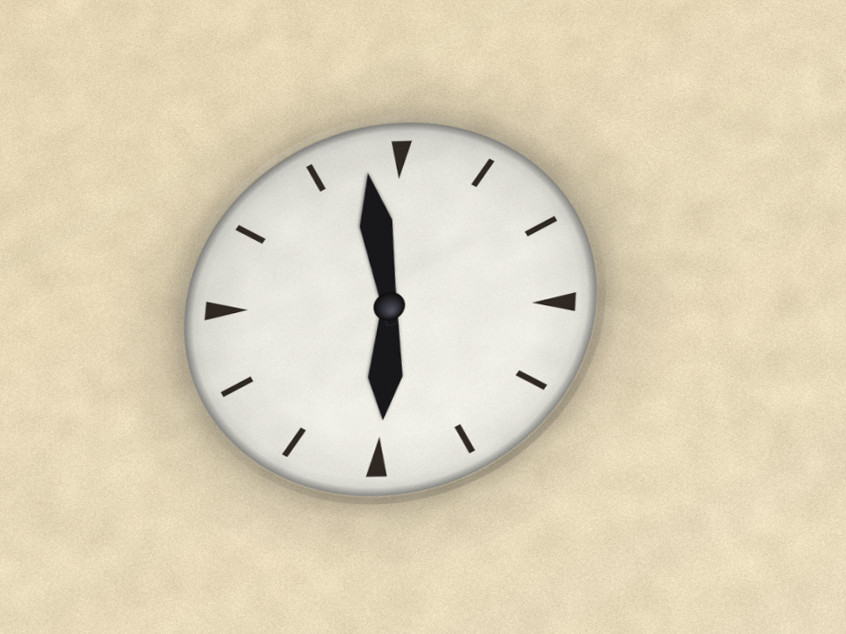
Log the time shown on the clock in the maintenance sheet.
5:58
